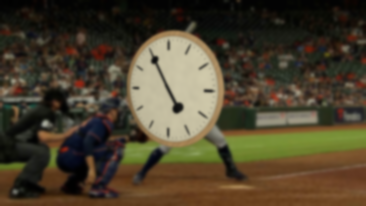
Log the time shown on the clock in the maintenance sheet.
4:55
